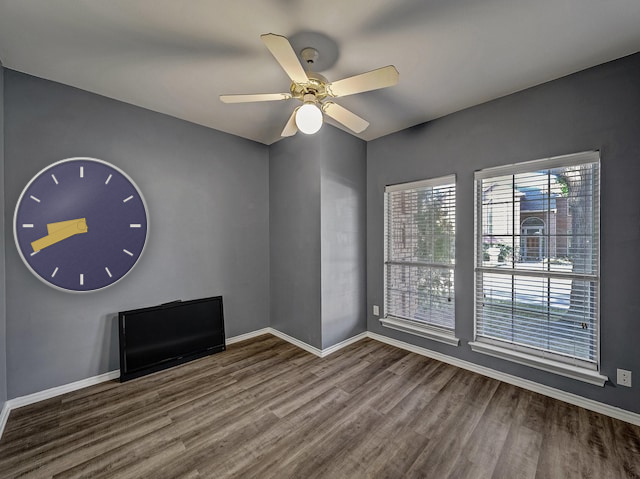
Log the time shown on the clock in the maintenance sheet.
8:41
